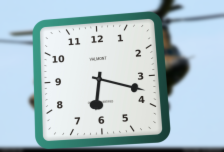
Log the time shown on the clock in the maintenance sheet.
6:18
